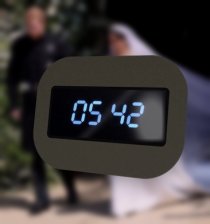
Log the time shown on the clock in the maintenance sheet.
5:42
